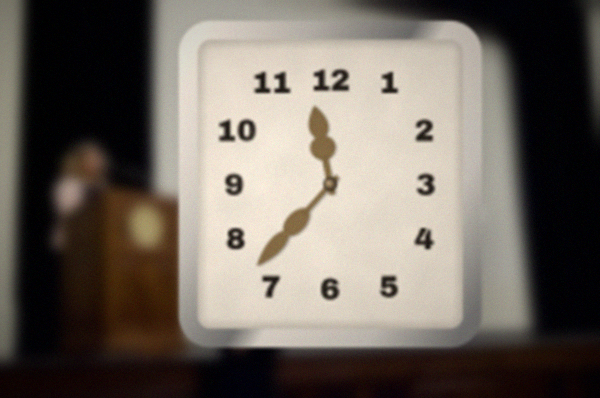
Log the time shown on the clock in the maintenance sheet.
11:37
